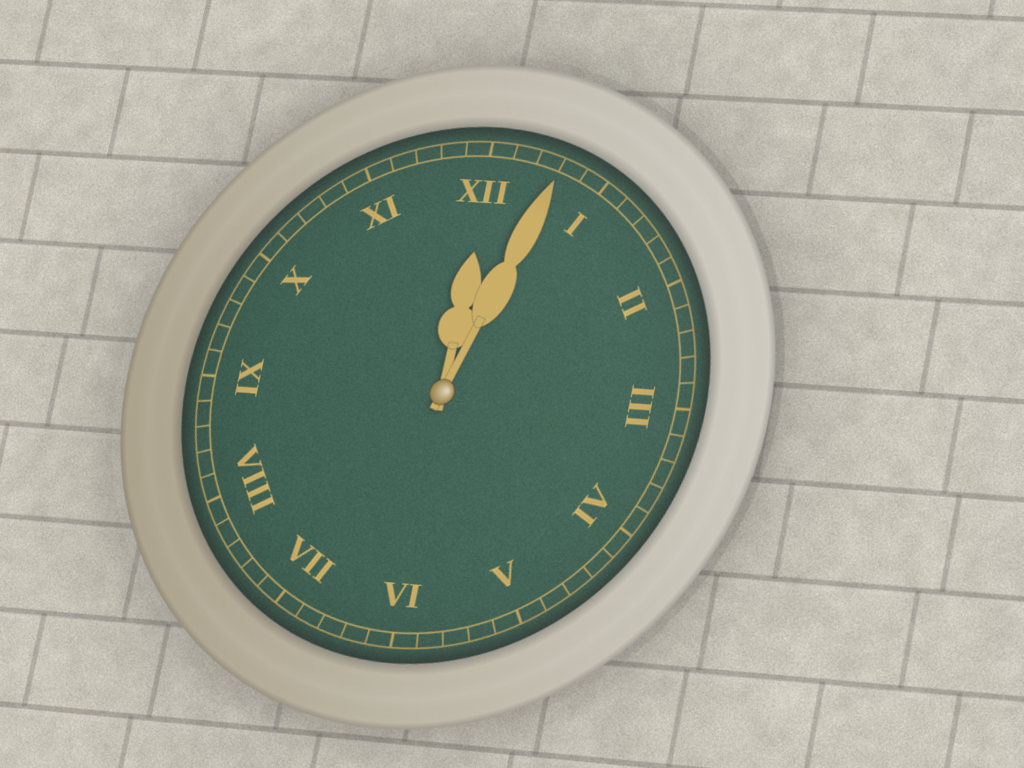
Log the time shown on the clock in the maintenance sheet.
12:03
